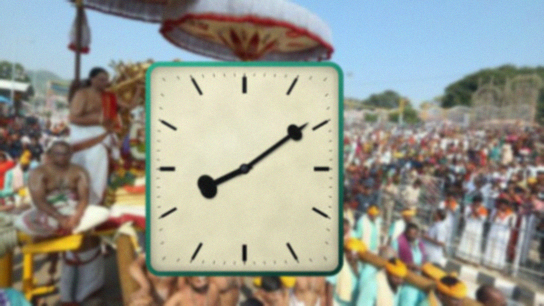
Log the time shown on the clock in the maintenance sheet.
8:09
